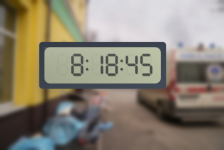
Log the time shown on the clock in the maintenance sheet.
8:18:45
